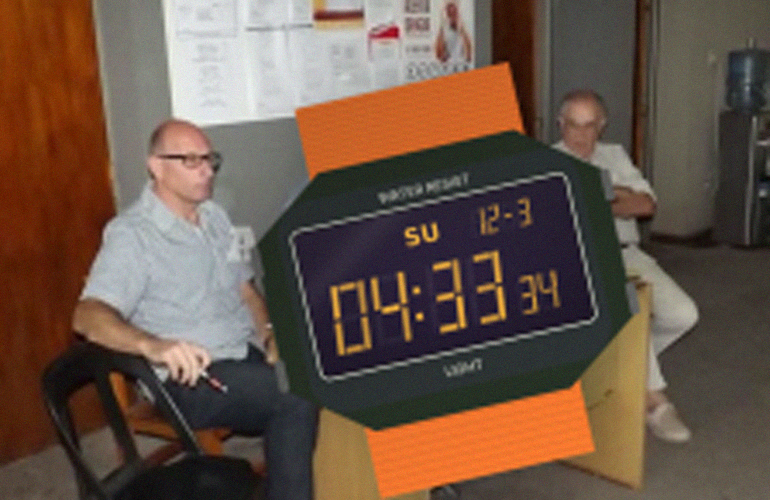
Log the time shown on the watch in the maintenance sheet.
4:33:34
